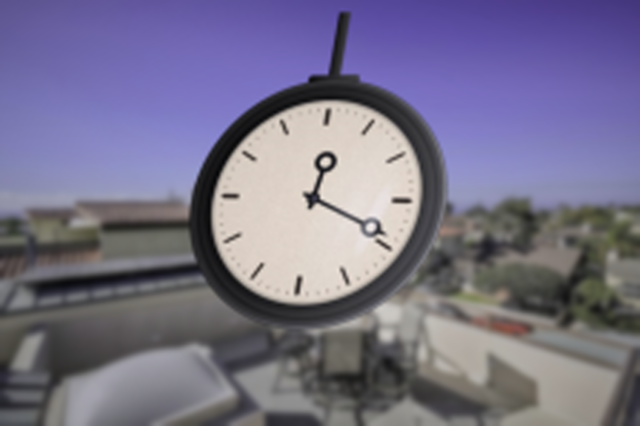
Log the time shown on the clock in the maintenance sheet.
12:19
